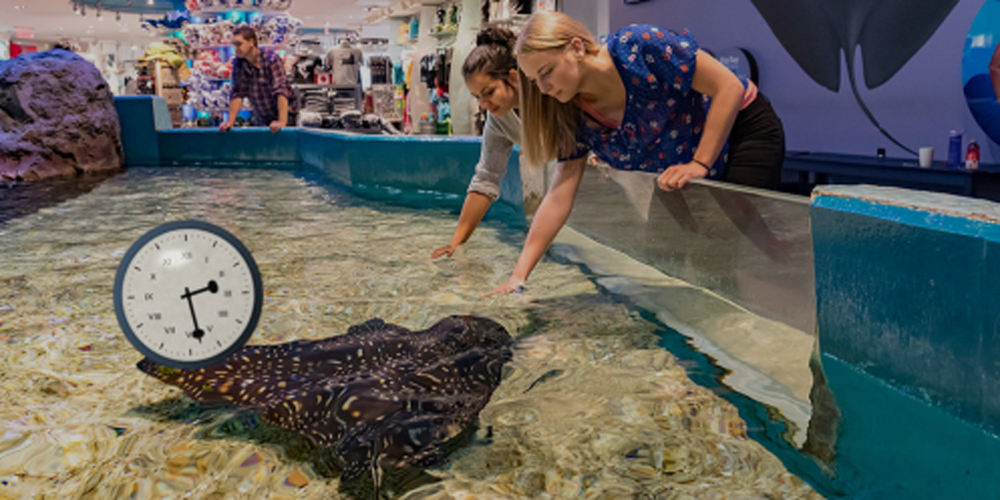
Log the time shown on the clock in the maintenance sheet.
2:28
